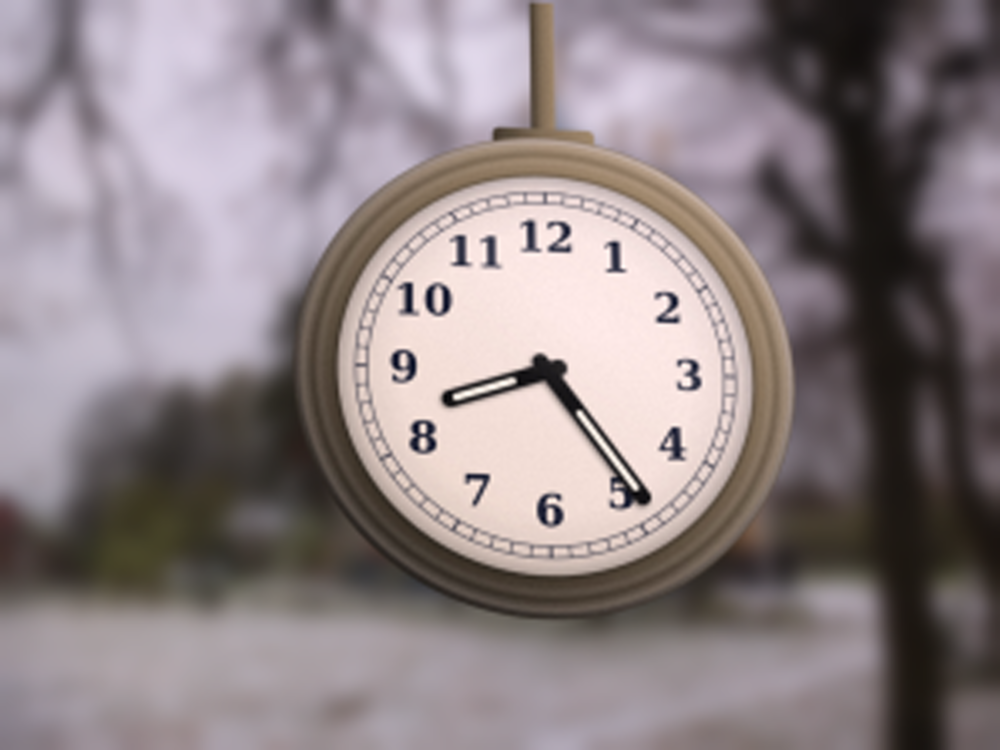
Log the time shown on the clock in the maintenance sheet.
8:24
